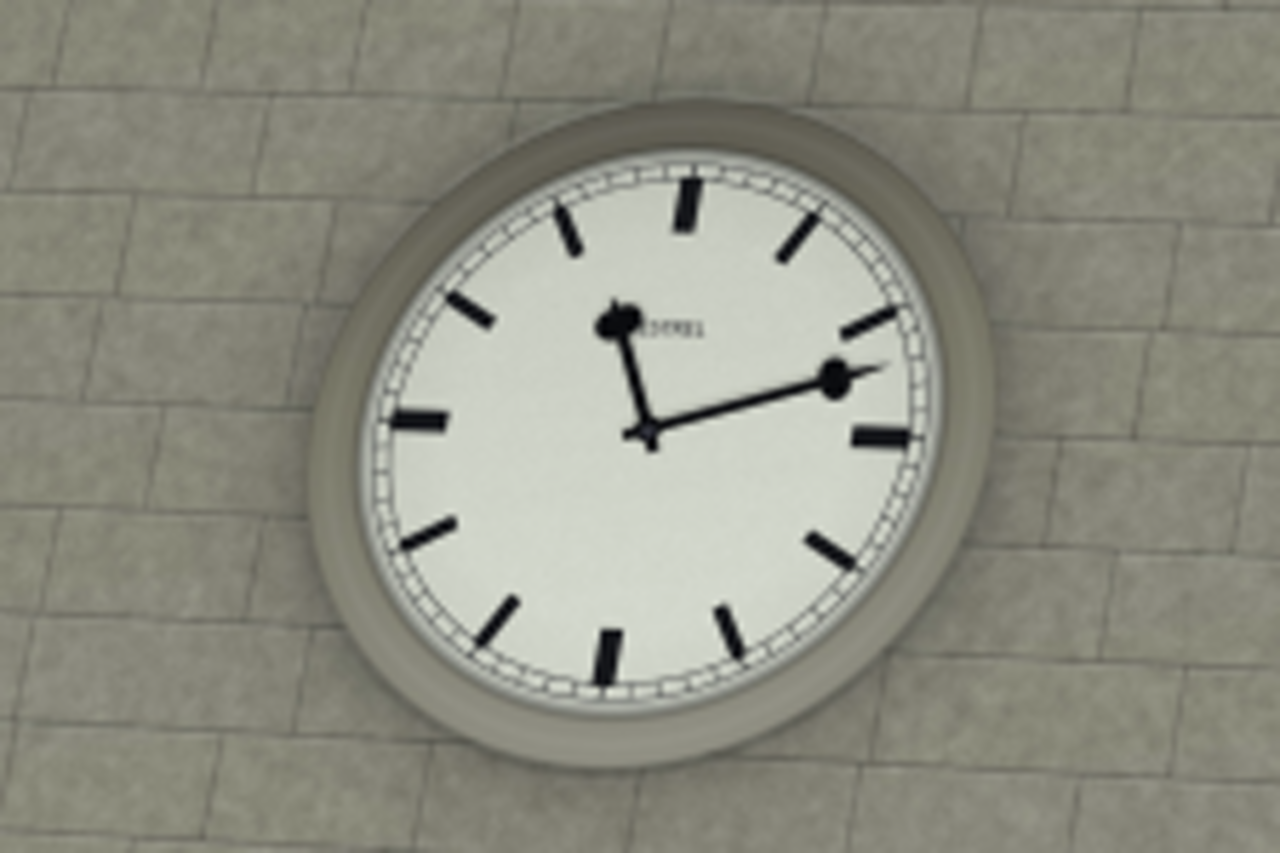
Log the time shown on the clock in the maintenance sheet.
11:12
